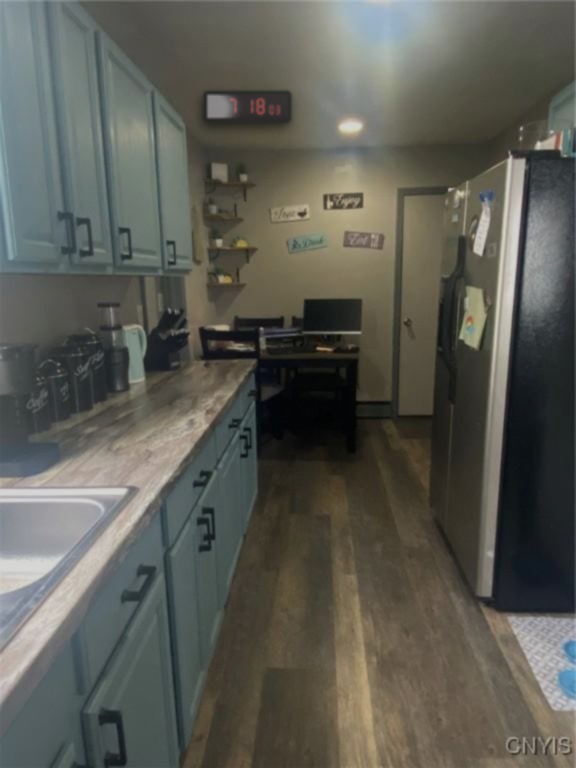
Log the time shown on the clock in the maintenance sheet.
7:18
